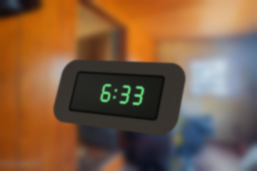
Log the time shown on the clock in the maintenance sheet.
6:33
